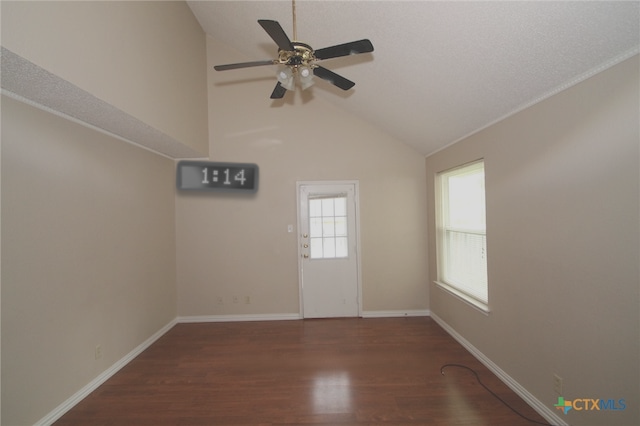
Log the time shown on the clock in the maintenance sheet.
1:14
